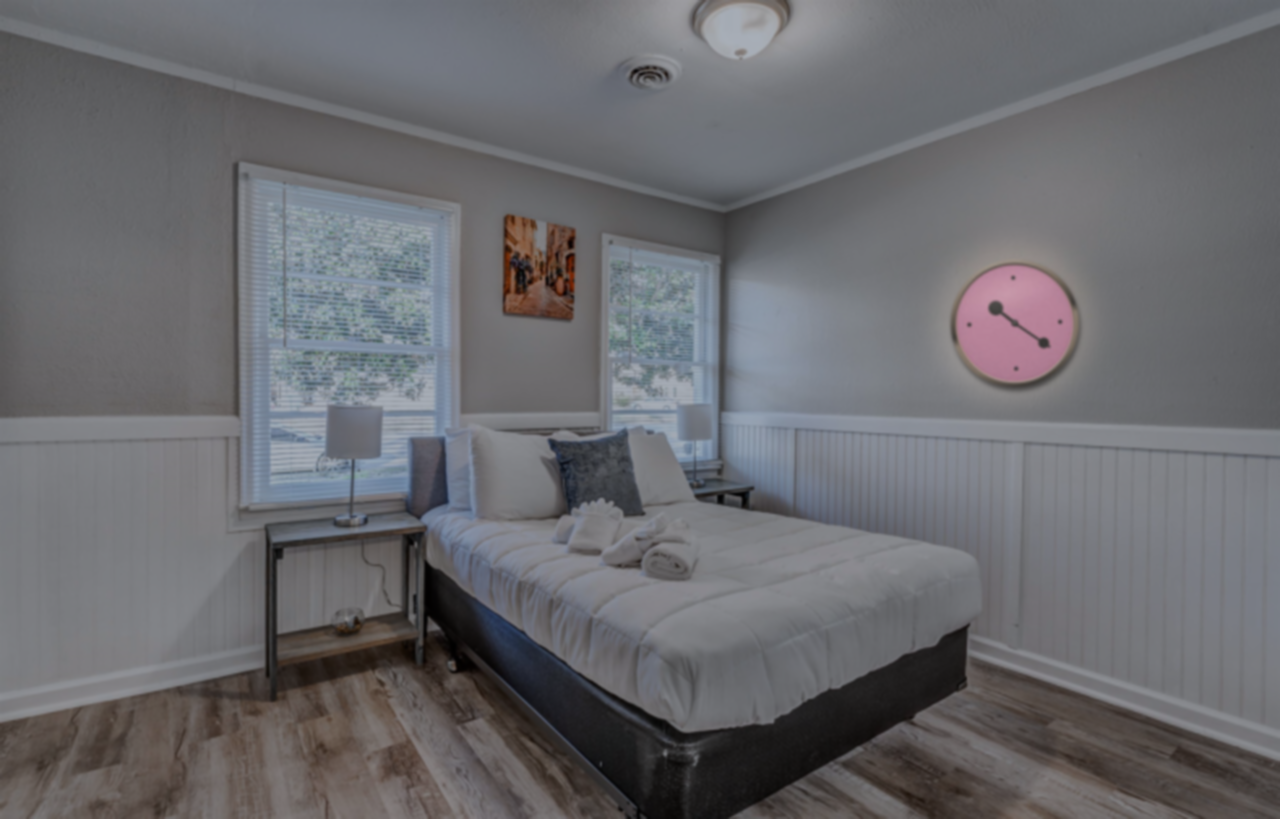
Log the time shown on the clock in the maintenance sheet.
10:21
